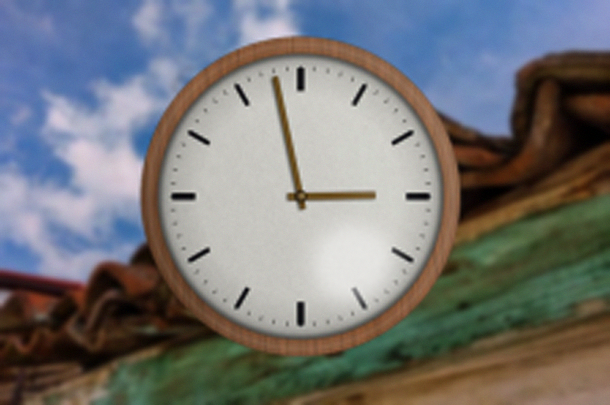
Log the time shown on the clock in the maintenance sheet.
2:58
